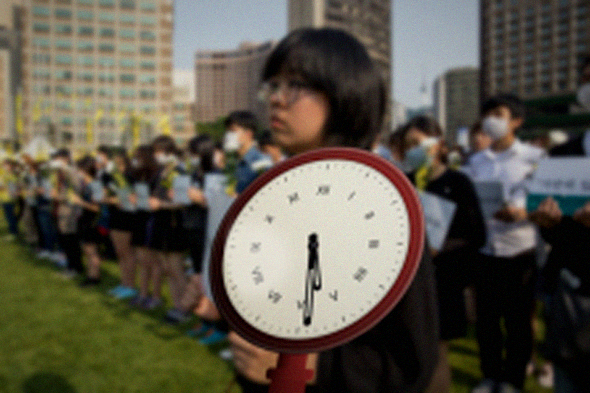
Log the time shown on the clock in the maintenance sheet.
5:29
